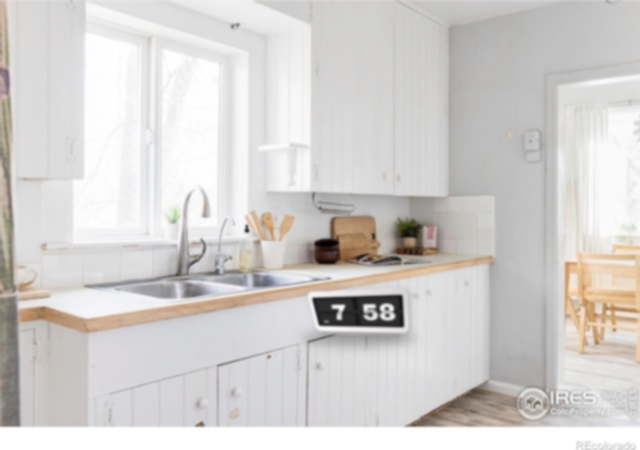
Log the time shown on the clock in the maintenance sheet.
7:58
